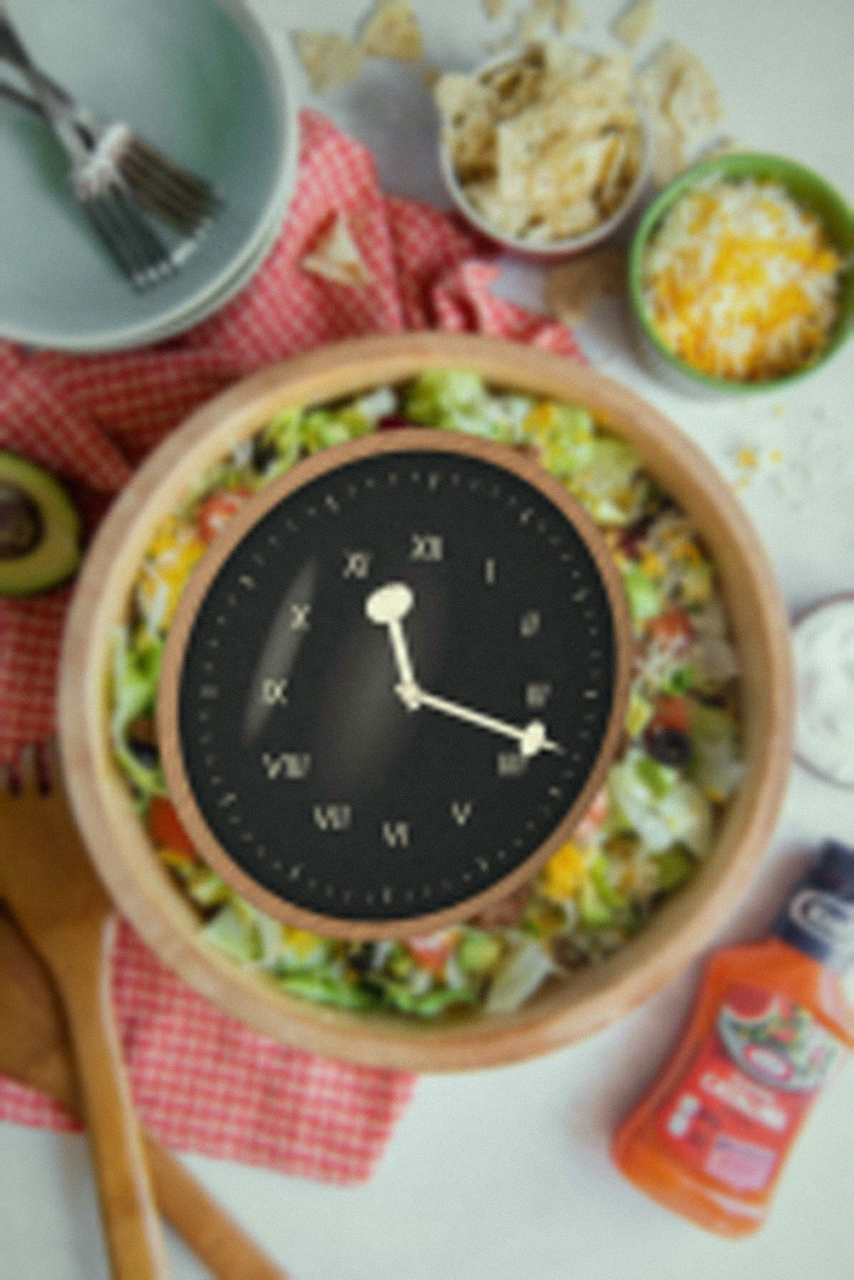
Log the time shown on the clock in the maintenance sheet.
11:18
